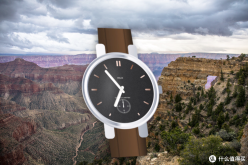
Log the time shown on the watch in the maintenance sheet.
6:54
